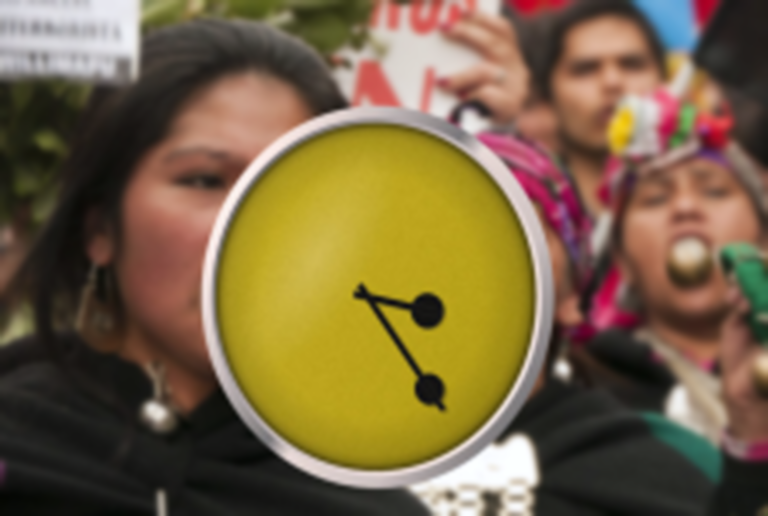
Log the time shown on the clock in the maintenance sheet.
3:24
